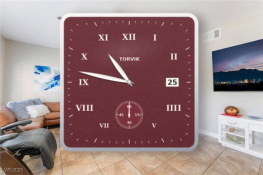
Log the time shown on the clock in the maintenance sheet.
10:47
